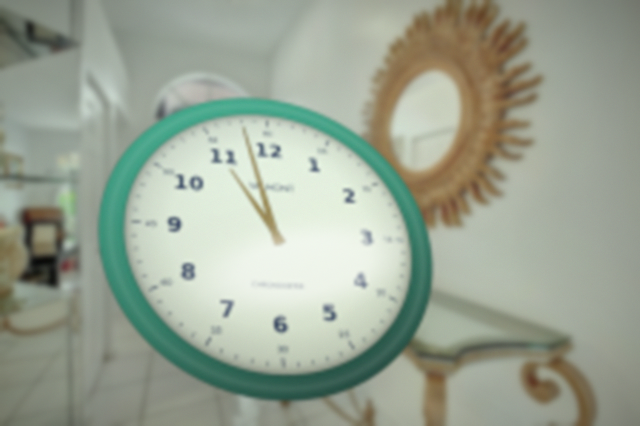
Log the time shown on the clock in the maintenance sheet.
10:58
